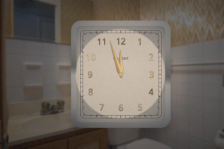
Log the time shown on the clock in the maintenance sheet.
11:57
